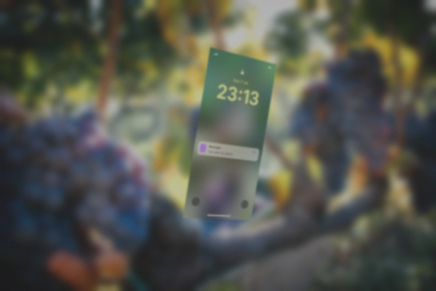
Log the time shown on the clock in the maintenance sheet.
23:13
